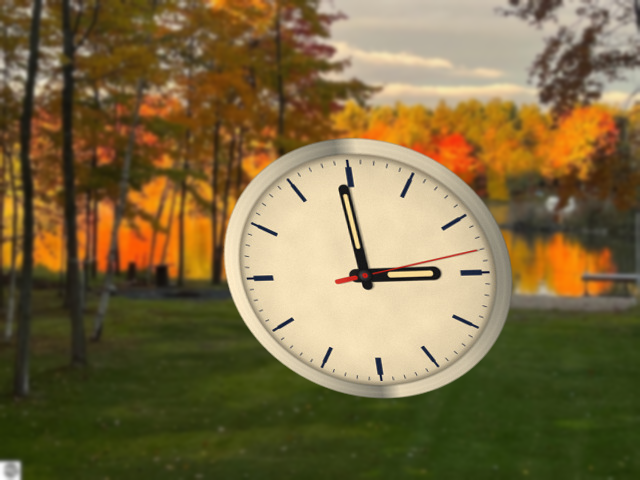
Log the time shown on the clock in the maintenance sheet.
2:59:13
